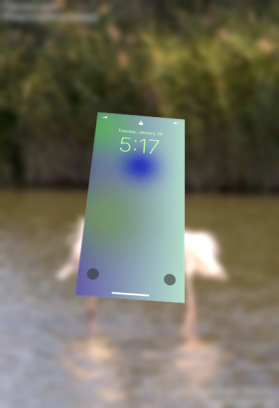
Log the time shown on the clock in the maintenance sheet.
5:17
